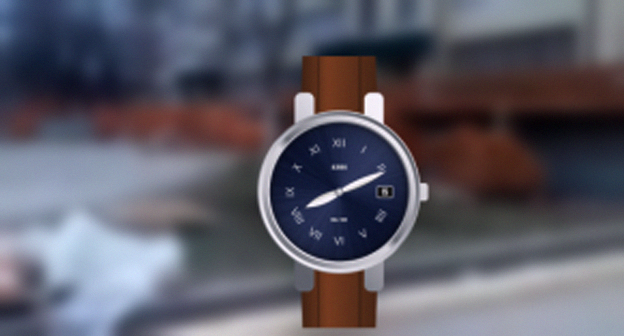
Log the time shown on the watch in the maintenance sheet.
8:11
